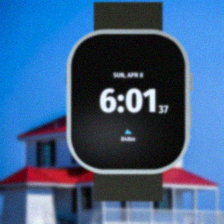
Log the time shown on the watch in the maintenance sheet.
6:01:37
